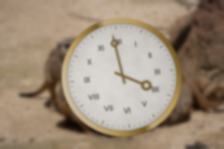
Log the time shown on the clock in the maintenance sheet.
3:59
